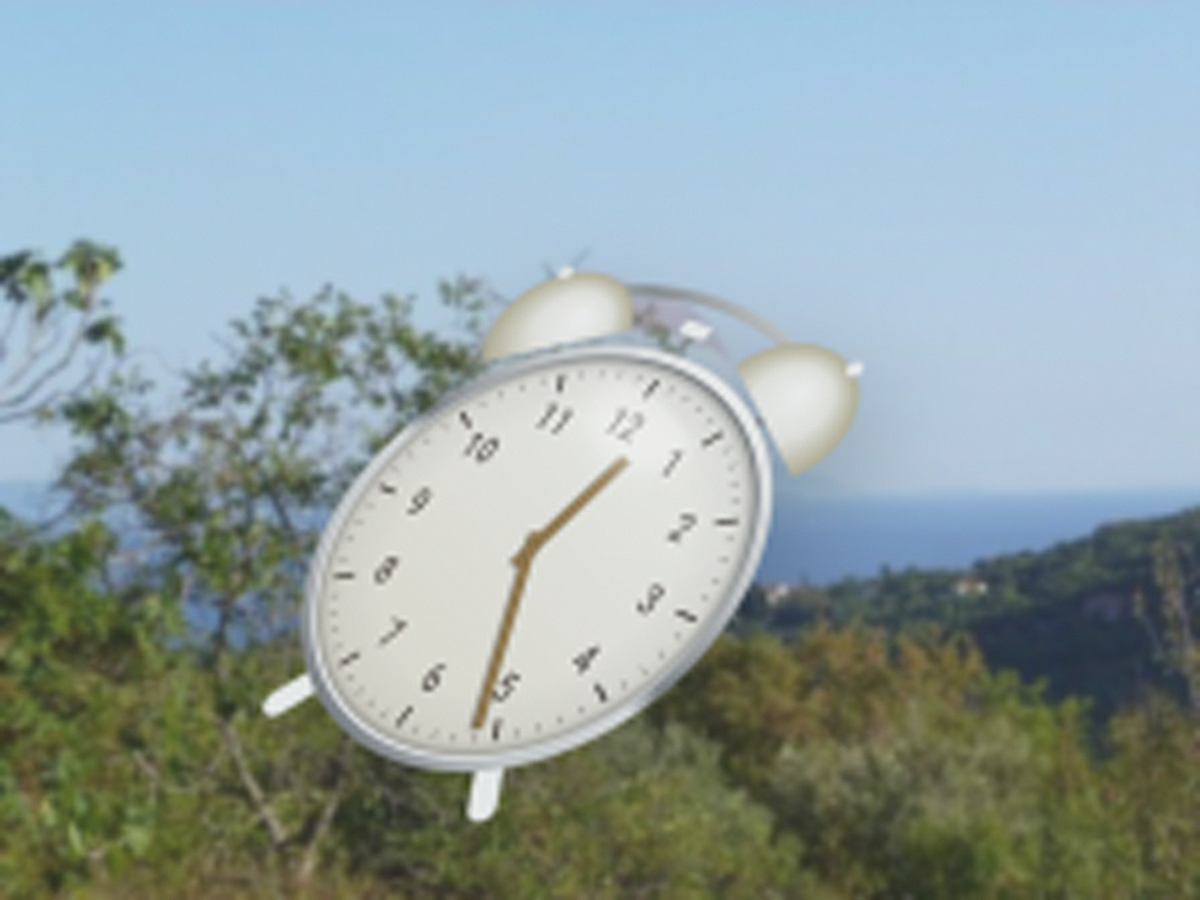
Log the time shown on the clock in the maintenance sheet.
12:26
